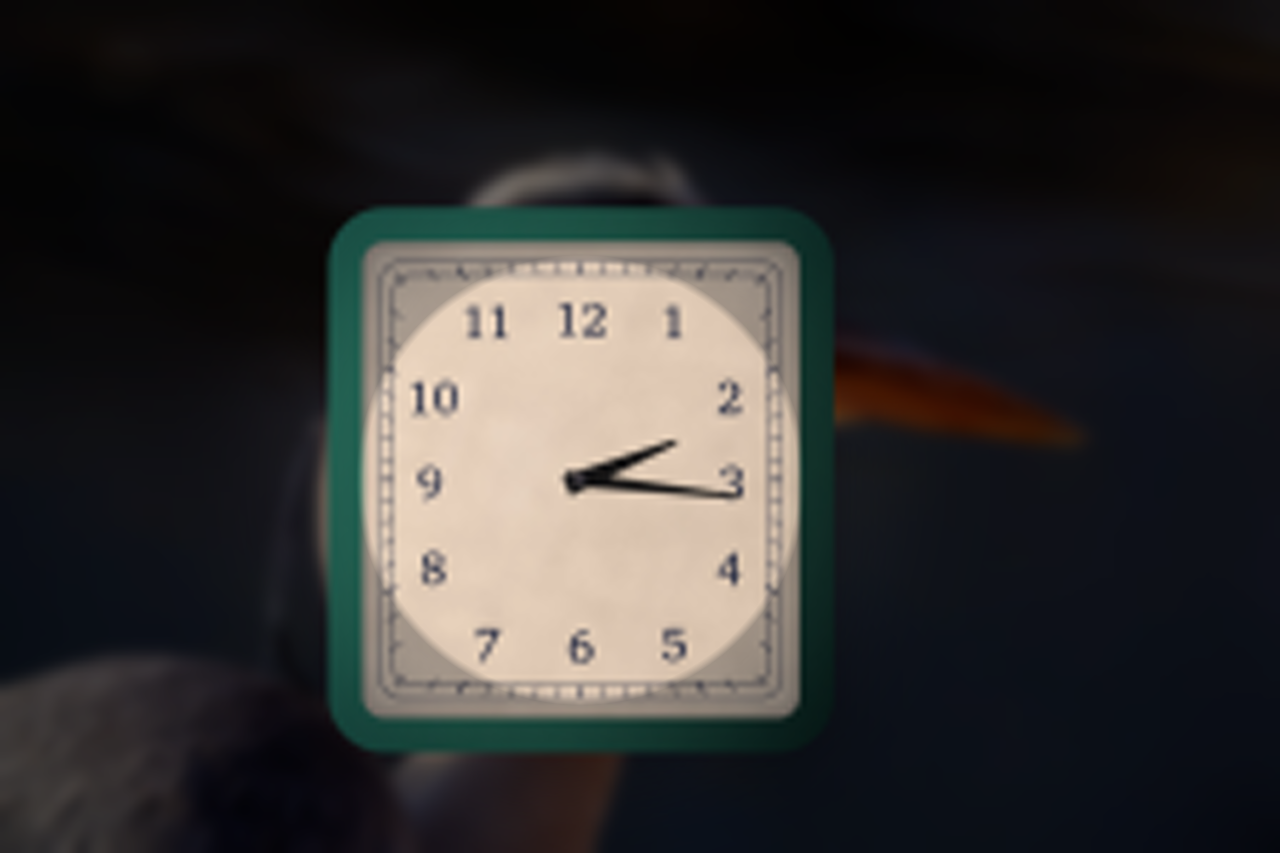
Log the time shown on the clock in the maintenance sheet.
2:16
